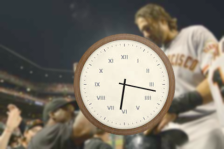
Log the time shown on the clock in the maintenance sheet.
6:17
